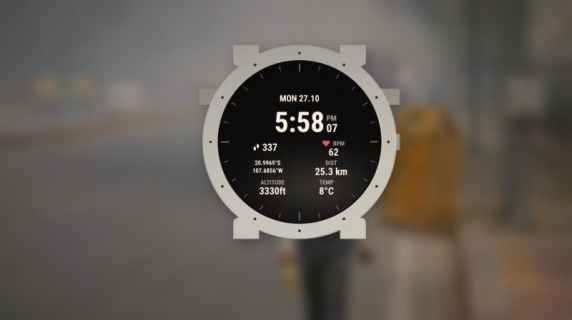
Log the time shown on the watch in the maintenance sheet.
5:58:07
